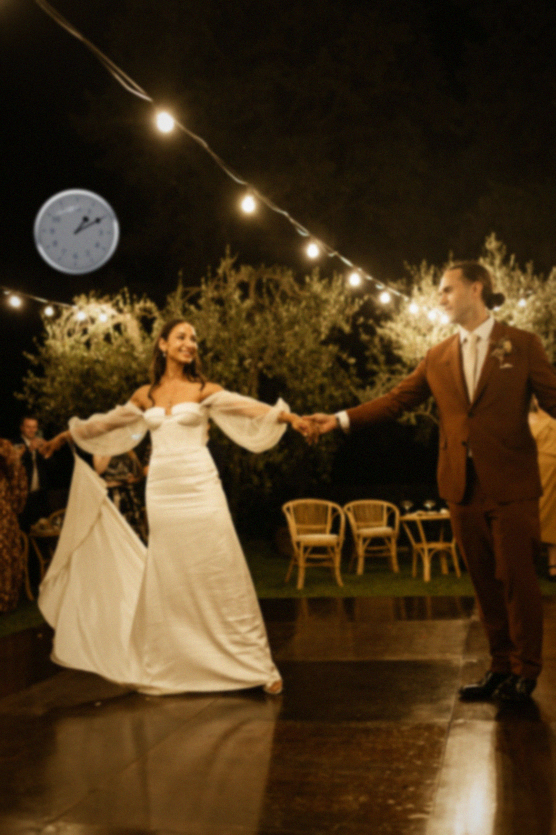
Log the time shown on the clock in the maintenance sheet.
1:10
